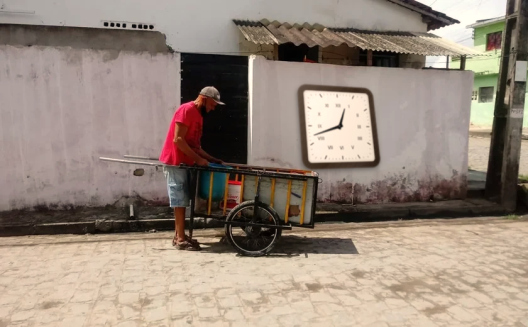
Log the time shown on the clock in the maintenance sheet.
12:42
